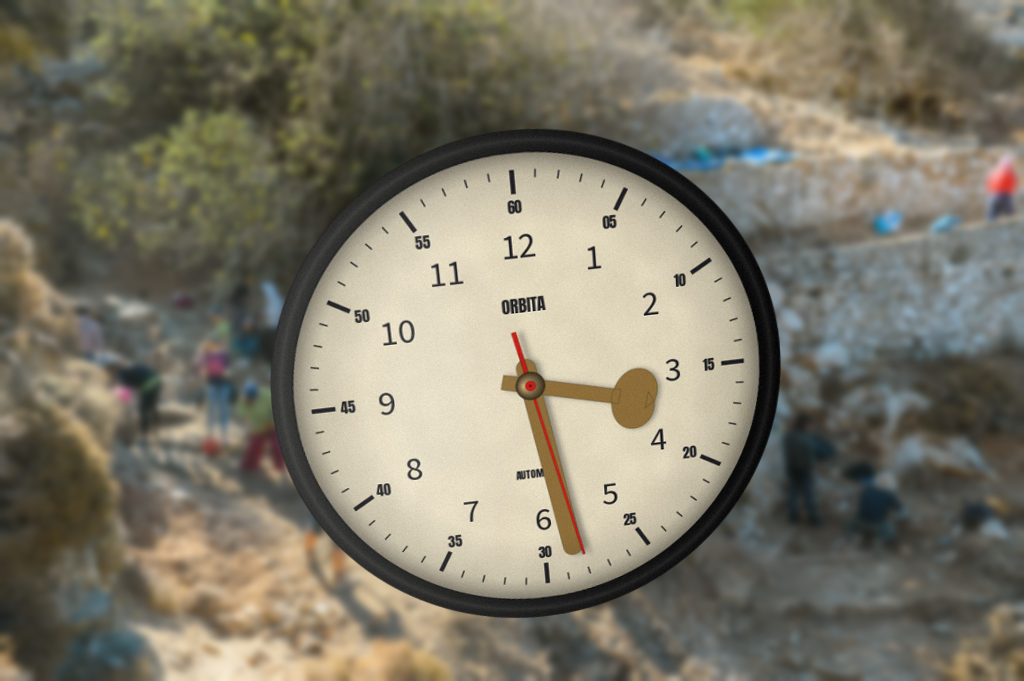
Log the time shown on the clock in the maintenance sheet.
3:28:28
